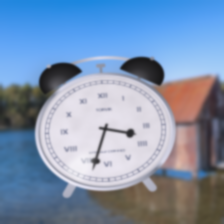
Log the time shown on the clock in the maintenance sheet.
3:33
